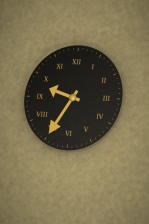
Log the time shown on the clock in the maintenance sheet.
9:35
